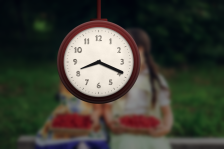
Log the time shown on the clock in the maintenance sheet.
8:19
